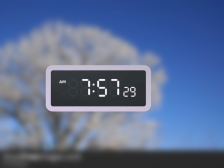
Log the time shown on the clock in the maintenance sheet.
7:57:29
